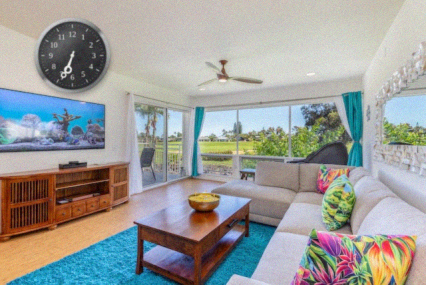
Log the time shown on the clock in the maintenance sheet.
6:34
